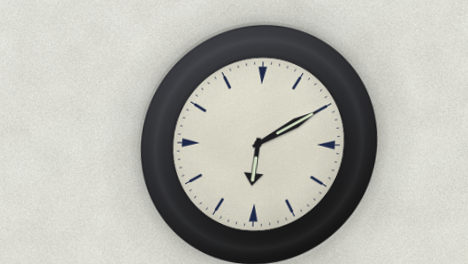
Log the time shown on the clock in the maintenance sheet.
6:10
